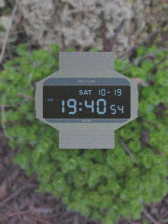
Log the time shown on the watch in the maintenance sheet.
19:40:54
